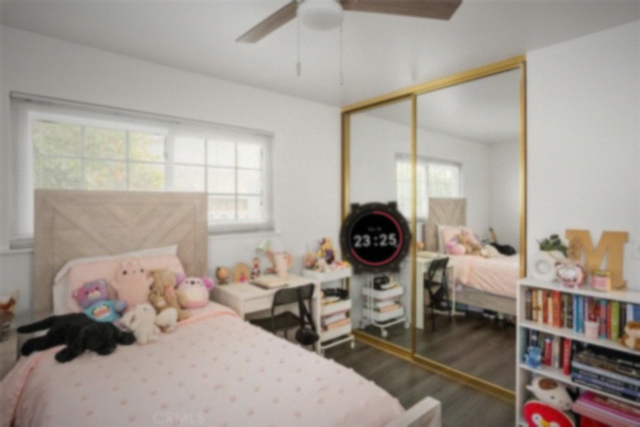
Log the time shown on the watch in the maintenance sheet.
23:25
